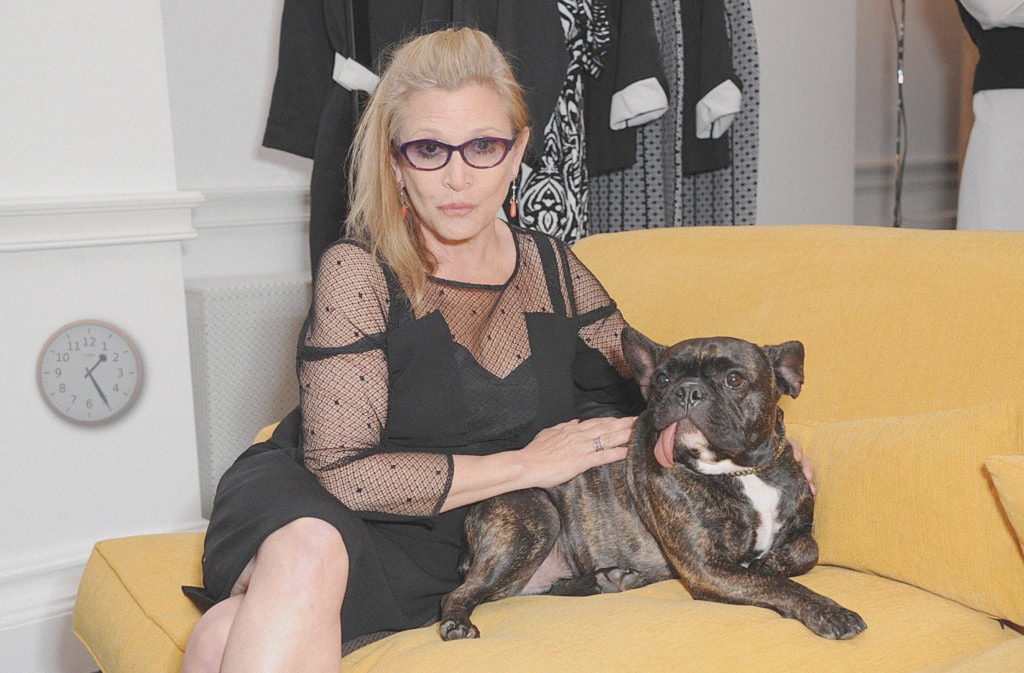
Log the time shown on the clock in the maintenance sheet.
1:25
